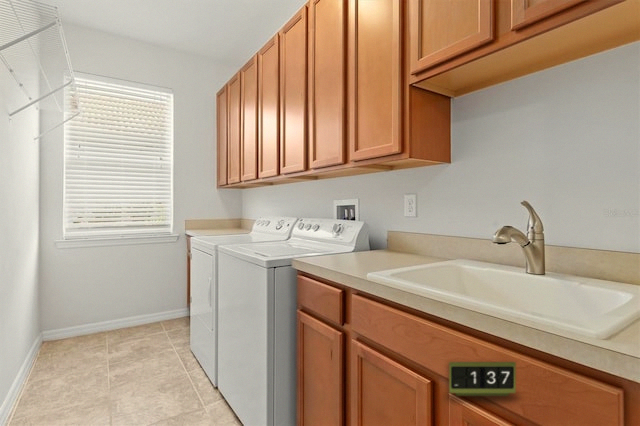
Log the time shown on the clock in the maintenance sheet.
1:37
